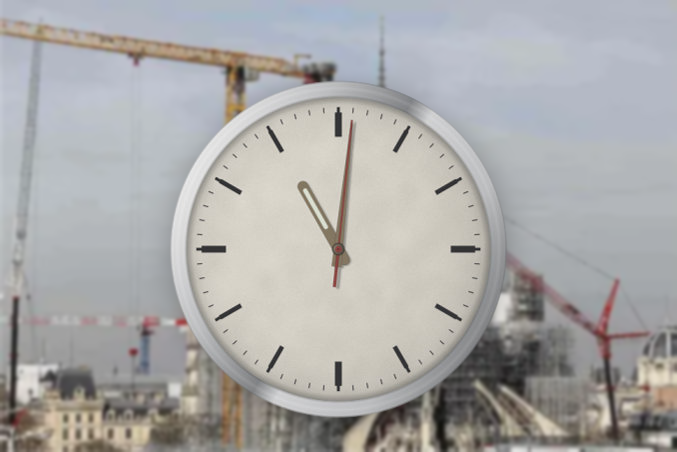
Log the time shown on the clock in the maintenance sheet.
11:01:01
